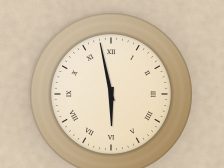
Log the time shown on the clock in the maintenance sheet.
5:58
